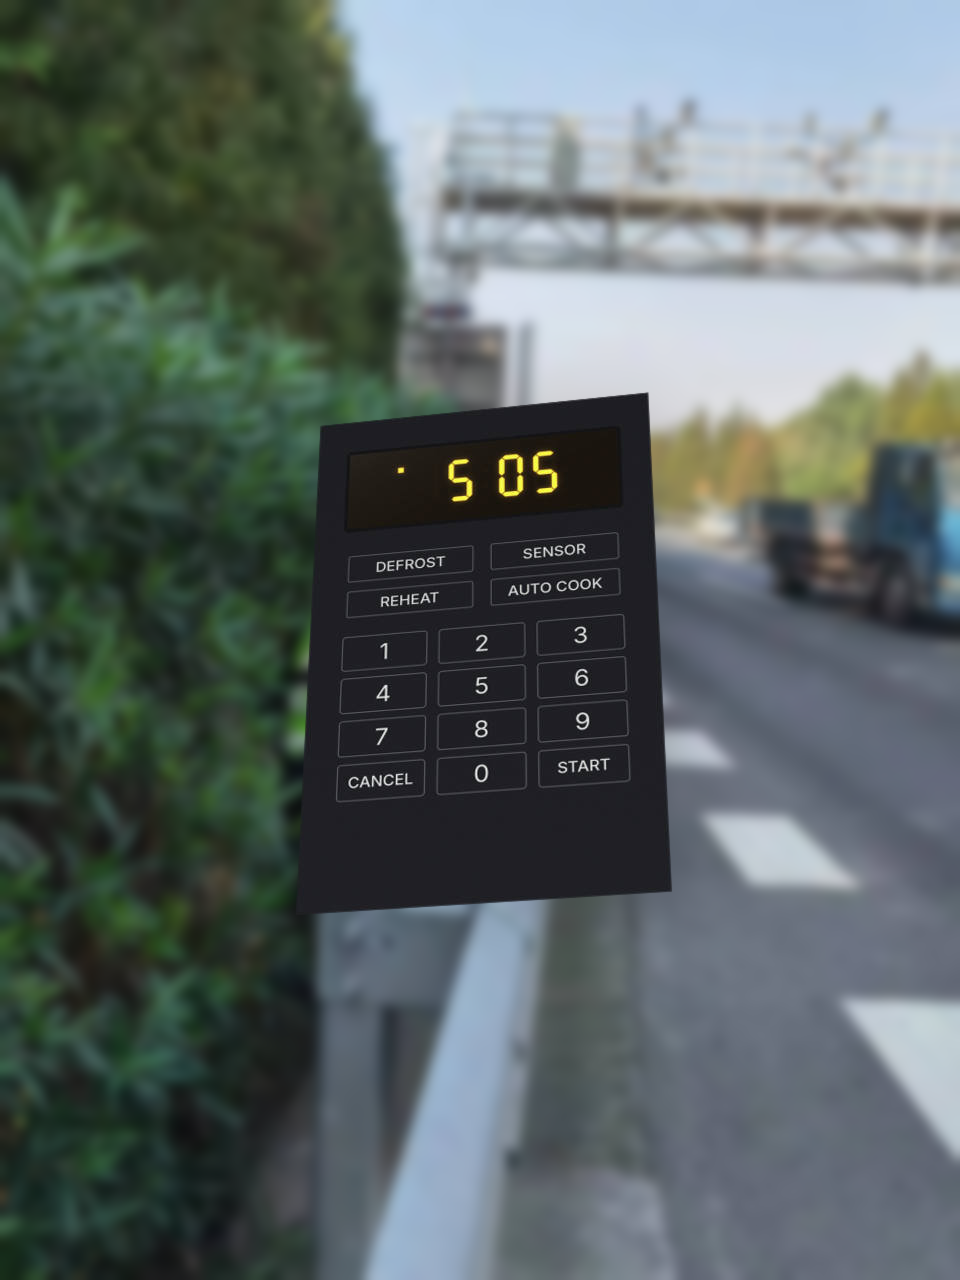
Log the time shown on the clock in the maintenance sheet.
5:05
